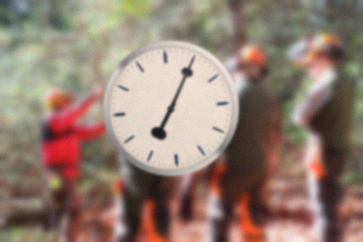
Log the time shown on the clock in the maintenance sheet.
7:05
